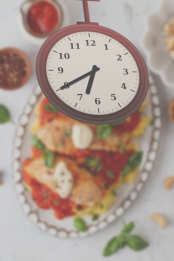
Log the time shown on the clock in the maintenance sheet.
6:40
